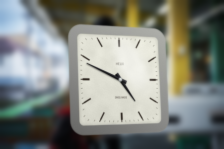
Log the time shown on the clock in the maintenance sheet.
4:49
